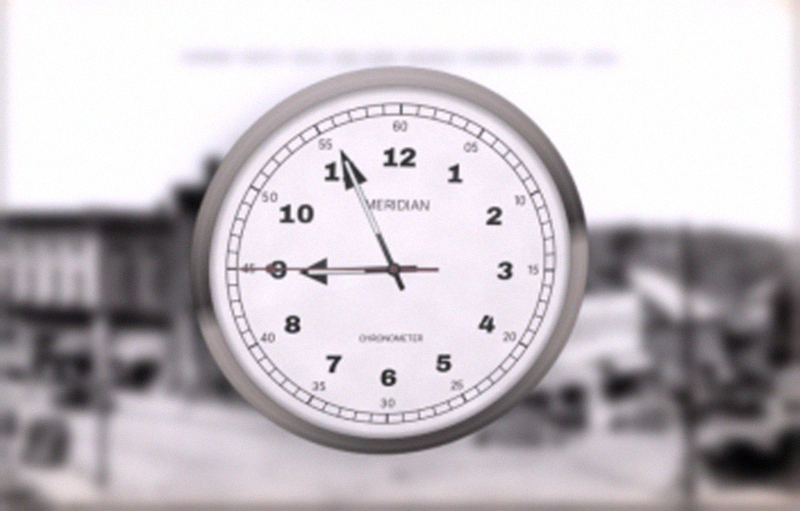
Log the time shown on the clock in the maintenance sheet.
8:55:45
